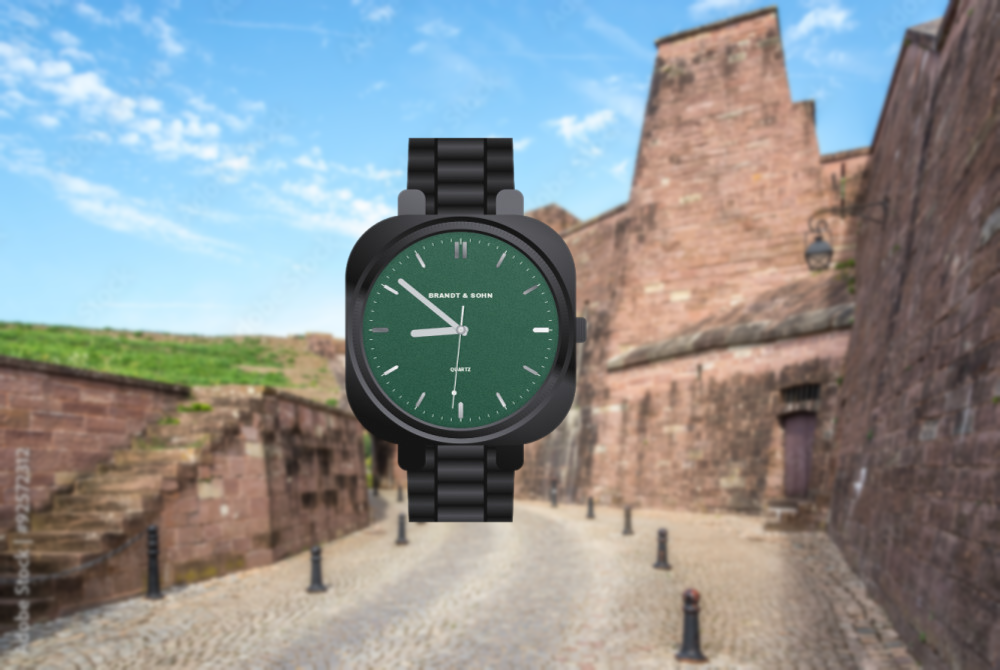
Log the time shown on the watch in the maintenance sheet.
8:51:31
